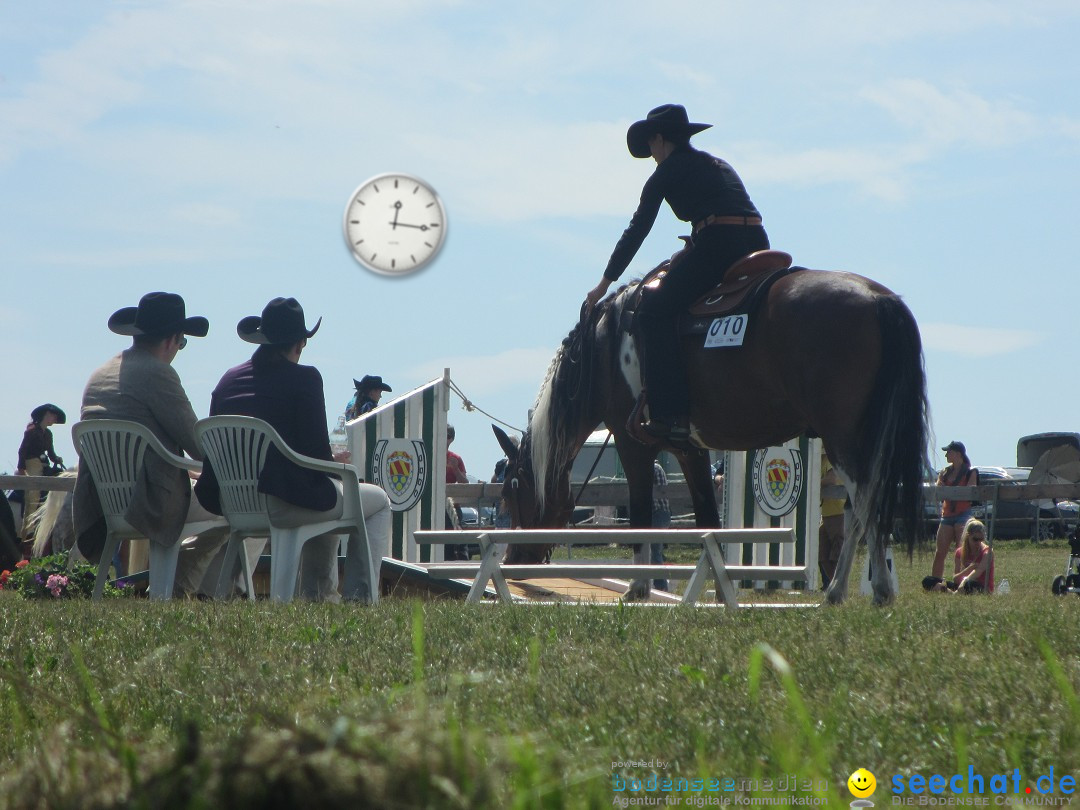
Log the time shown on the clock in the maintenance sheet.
12:16
